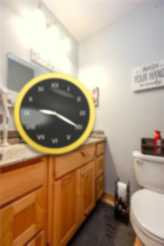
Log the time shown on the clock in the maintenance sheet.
9:20
